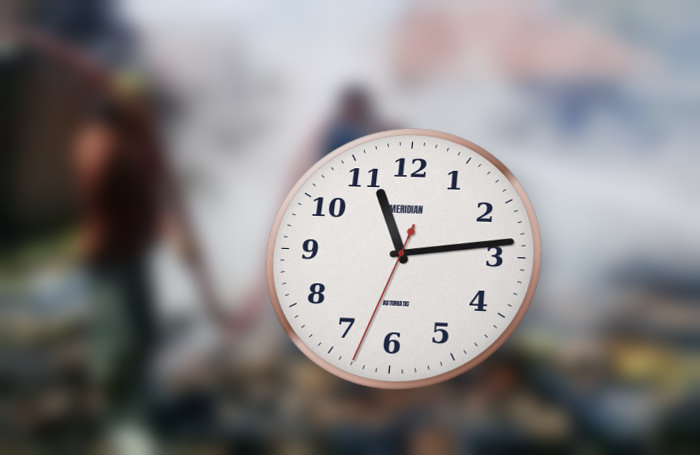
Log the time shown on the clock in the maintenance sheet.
11:13:33
